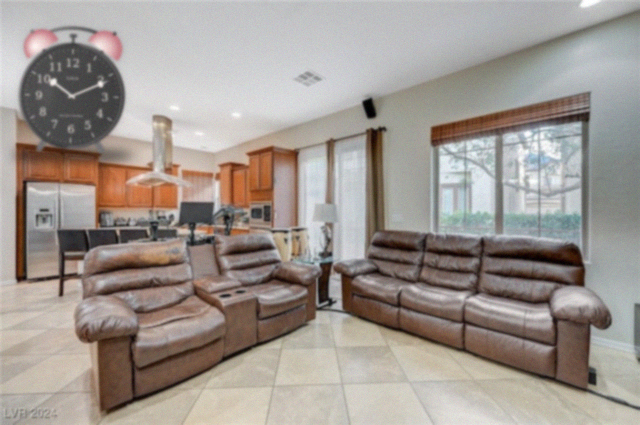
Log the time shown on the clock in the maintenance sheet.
10:11
